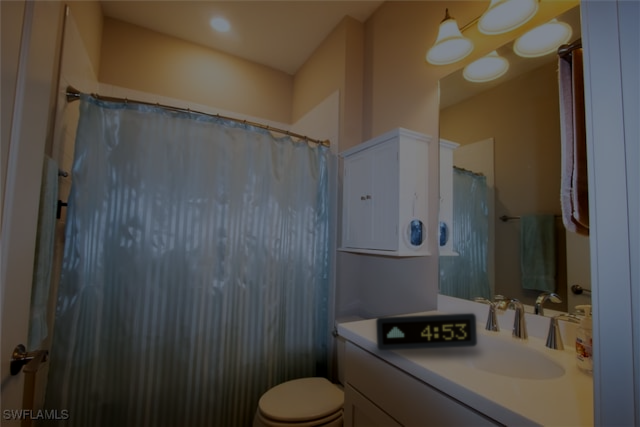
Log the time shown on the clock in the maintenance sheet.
4:53
